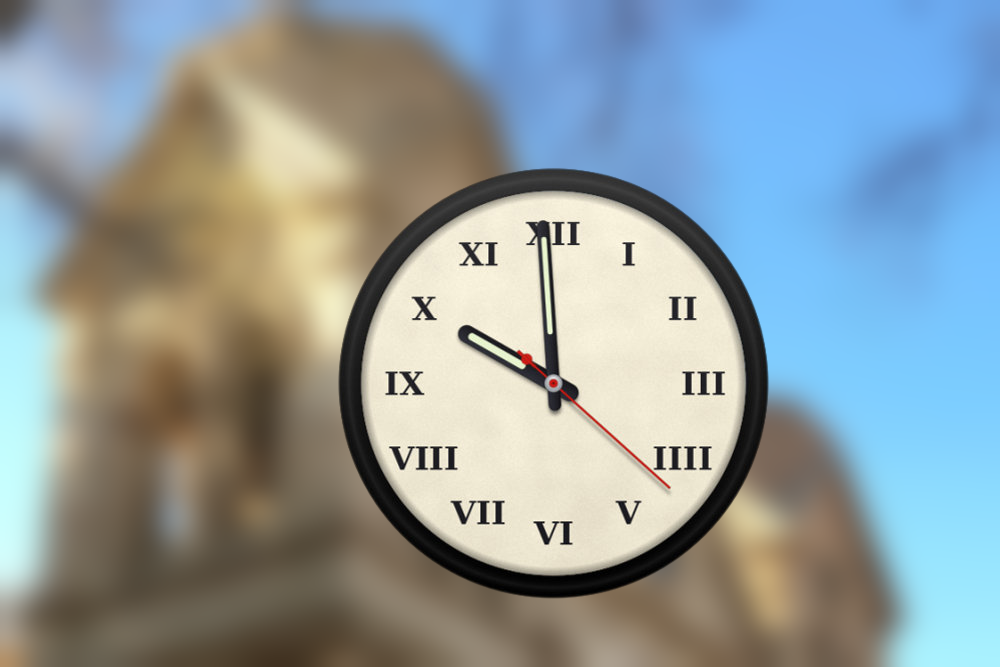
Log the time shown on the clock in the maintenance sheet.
9:59:22
